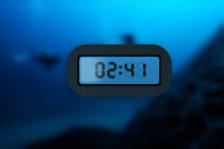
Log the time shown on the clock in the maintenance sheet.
2:41
